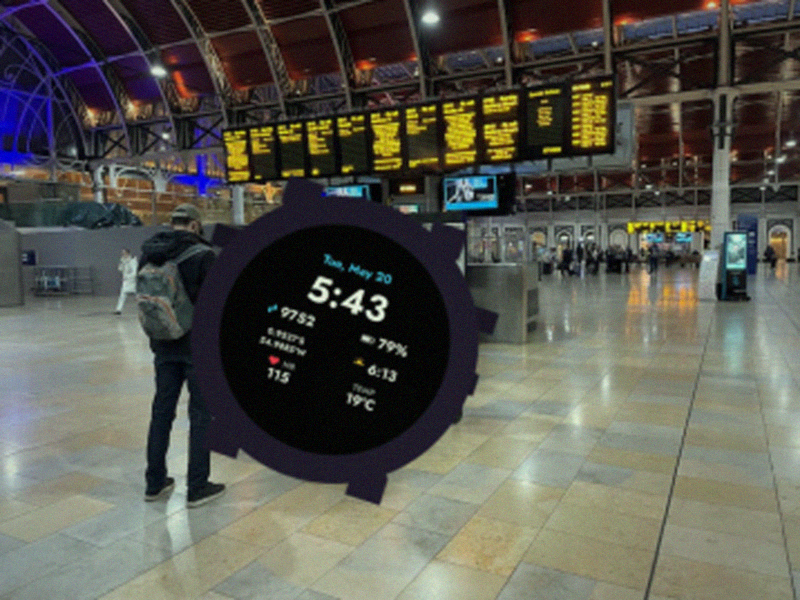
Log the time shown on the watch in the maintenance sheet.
5:43
